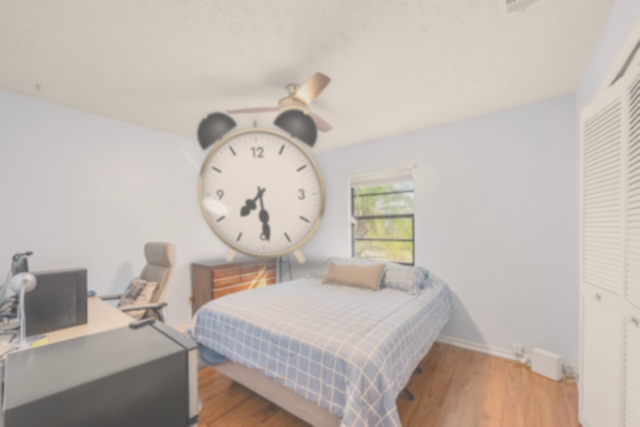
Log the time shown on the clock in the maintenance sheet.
7:29
